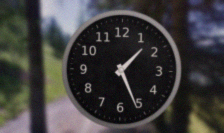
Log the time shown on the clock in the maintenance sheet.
1:26
